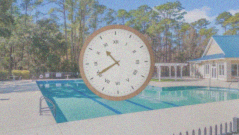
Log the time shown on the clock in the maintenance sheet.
10:40
